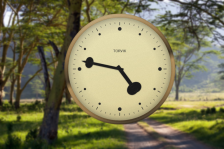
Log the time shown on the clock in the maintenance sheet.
4:47
